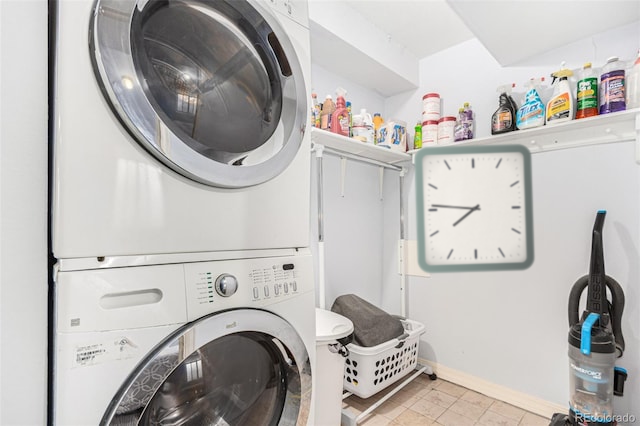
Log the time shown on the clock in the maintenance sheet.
7:46
